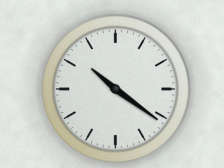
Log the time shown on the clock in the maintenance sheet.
10:21
